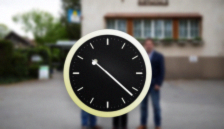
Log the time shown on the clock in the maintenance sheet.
10:22
